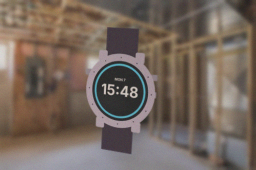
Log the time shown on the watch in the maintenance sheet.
15:48
